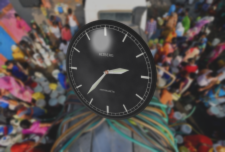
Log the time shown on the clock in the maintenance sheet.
2:37
